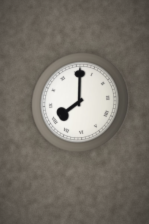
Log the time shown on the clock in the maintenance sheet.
8:01
